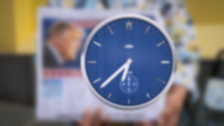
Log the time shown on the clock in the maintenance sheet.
6:38
